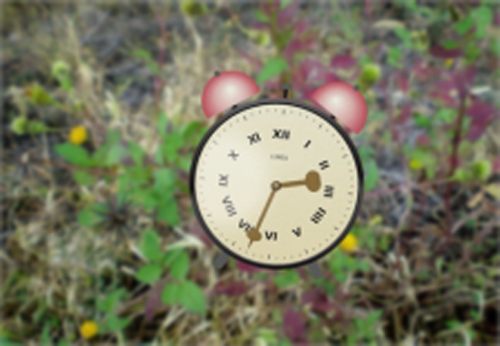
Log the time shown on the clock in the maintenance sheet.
2:33
